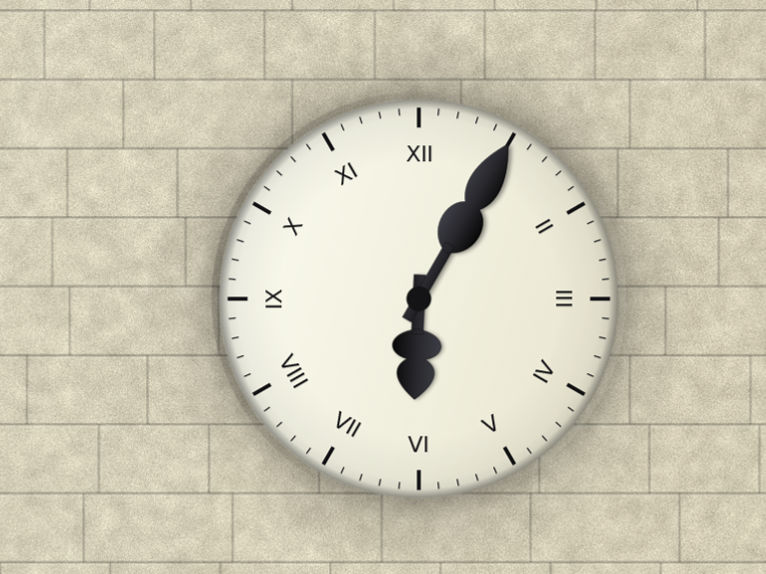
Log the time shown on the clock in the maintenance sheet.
6:05
